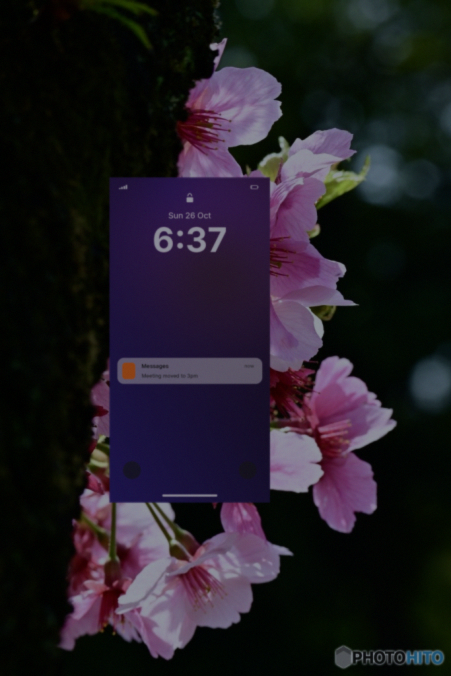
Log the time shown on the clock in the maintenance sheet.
6:37
